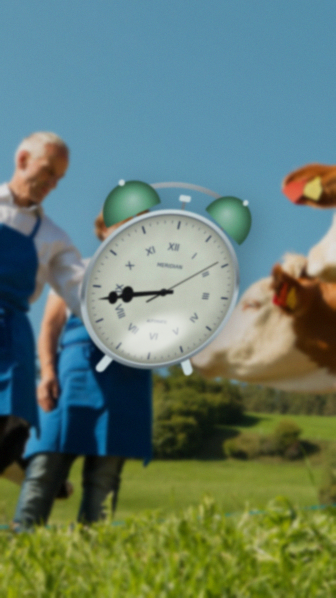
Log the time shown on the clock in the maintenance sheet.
8:43:09
